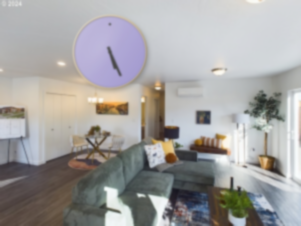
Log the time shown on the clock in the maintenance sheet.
5:26
